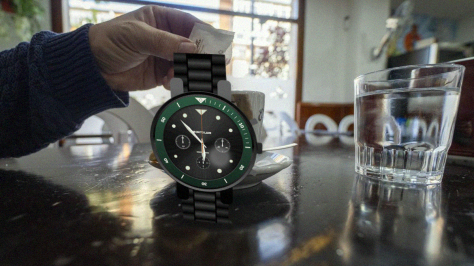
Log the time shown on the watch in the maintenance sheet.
5:53
